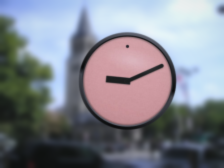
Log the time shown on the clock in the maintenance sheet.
9:11
